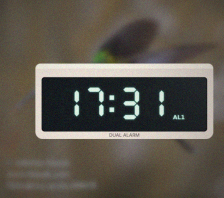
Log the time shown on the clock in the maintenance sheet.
17:31
